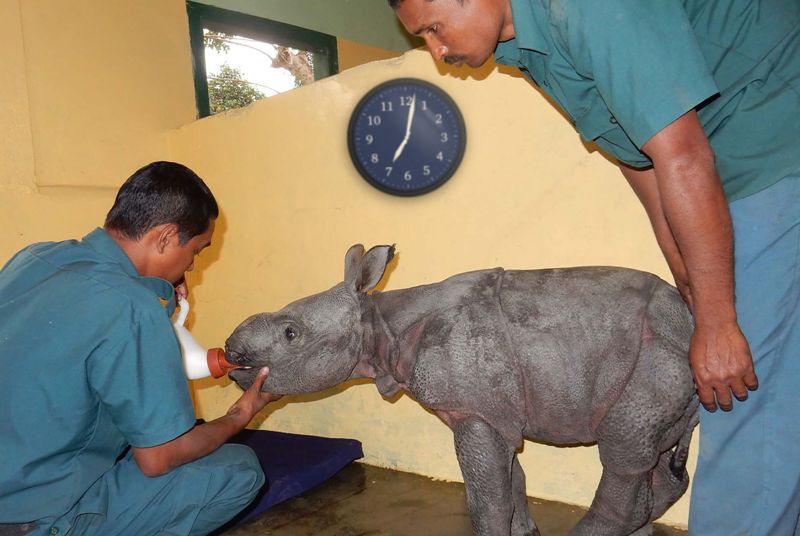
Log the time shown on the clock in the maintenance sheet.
7:02
